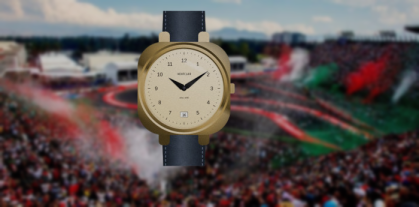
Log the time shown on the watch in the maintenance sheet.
10:09
